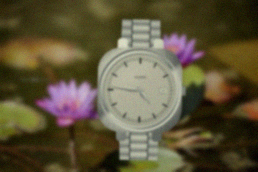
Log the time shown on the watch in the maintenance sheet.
4:46
